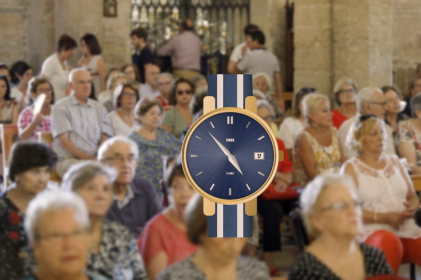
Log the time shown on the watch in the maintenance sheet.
4:53
